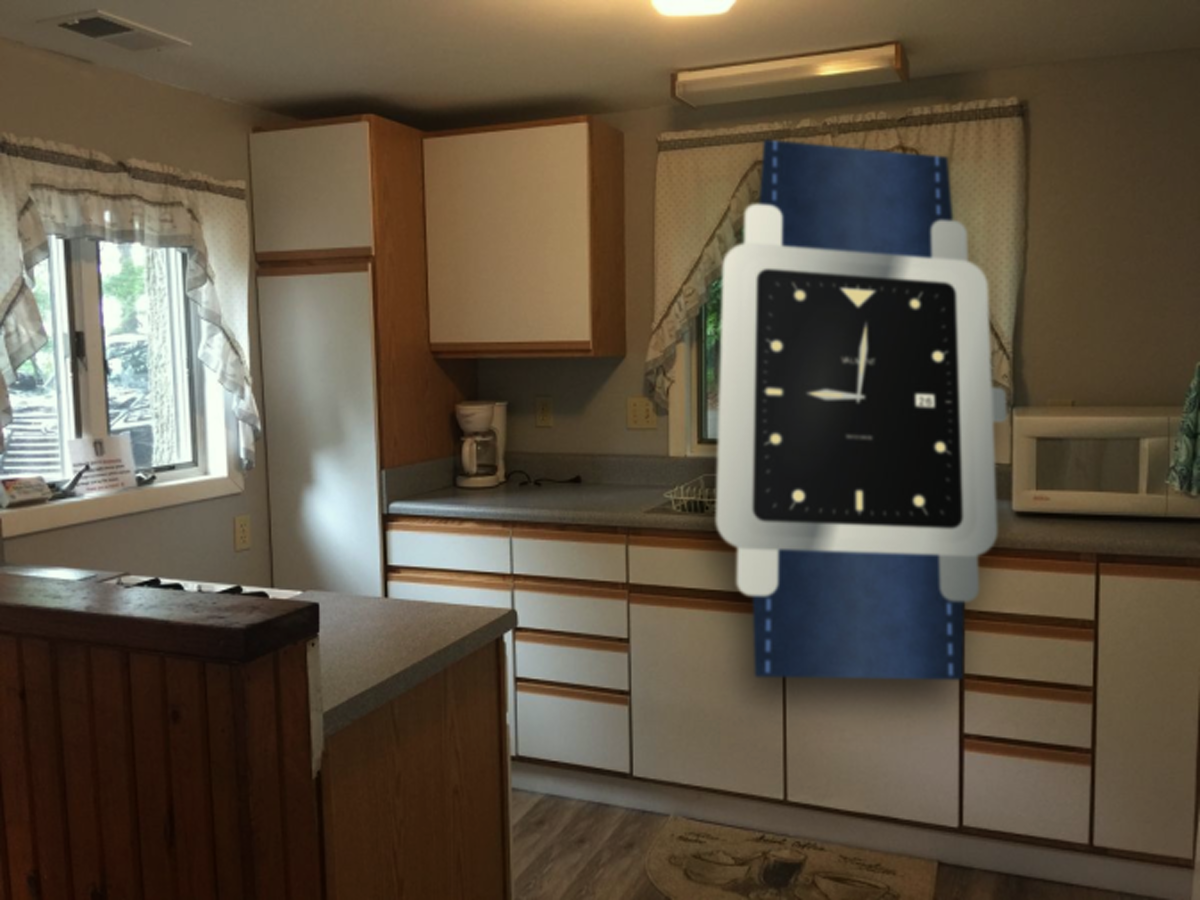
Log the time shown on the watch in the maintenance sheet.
9:01
